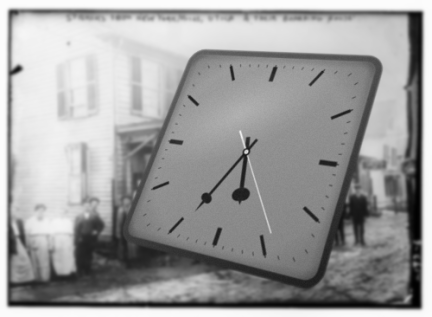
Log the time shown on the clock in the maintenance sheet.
5:34:24
